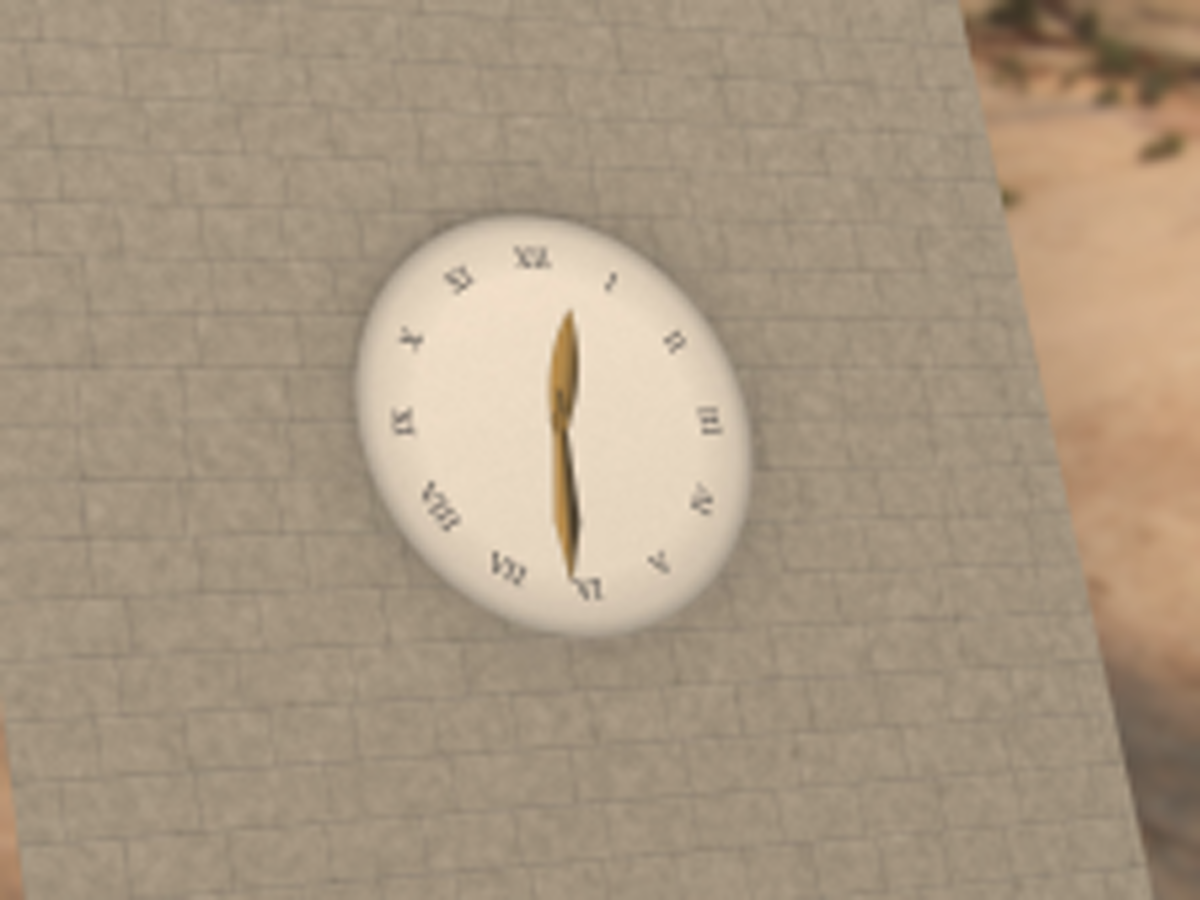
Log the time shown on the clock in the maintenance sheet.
12:31
